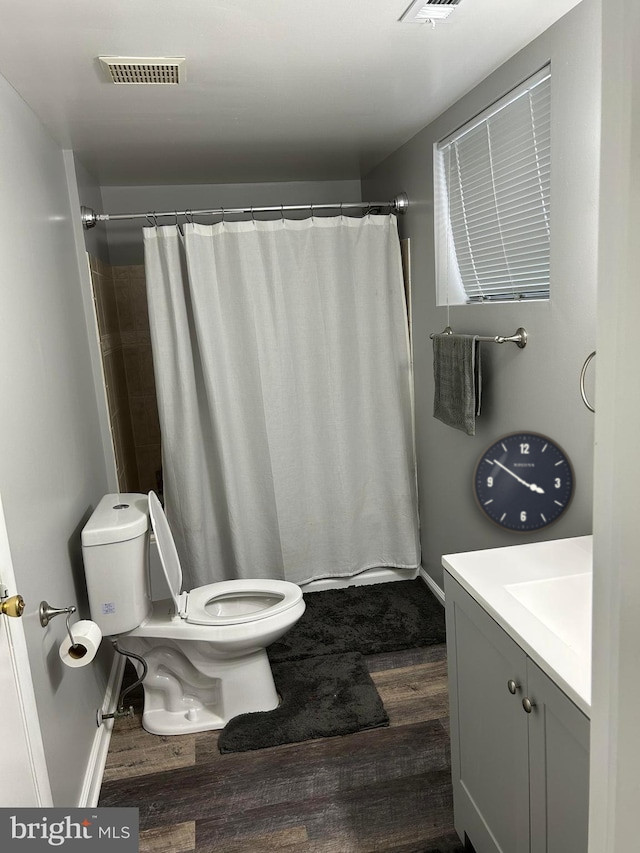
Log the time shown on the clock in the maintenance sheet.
3:51
